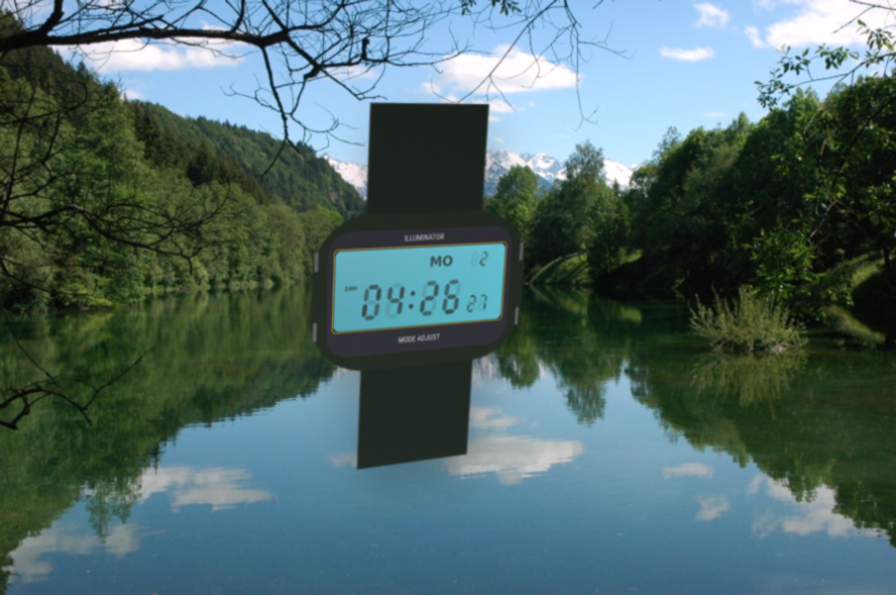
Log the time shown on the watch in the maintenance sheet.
4:26:27
